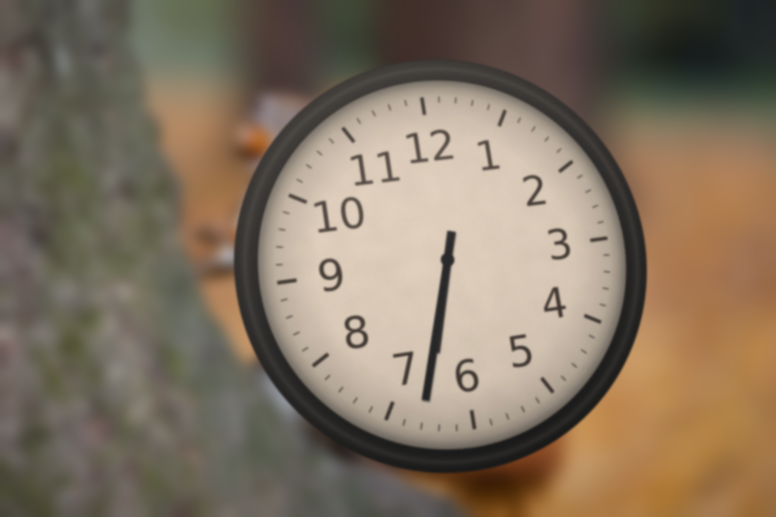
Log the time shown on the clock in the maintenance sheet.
6:33
